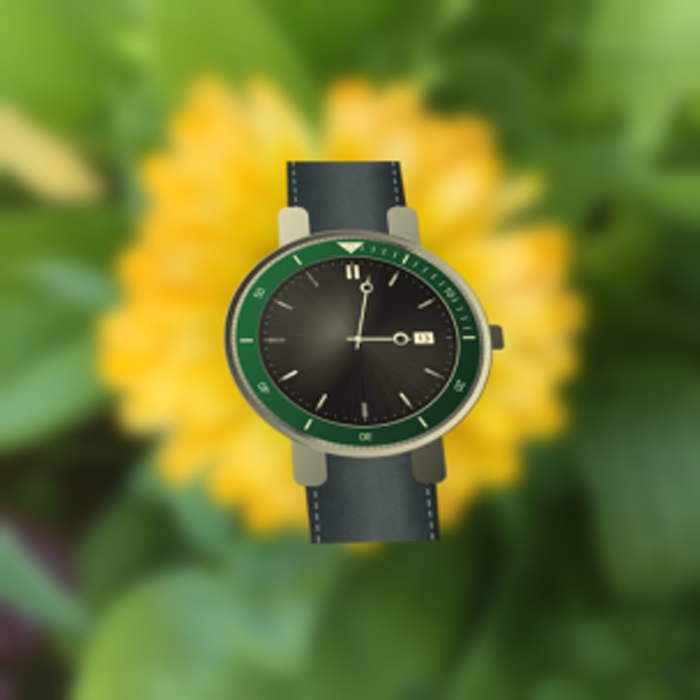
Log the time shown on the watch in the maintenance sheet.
3:02
